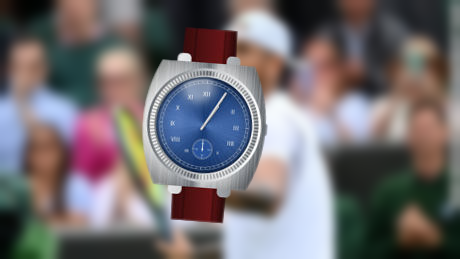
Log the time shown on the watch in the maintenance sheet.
1:05
